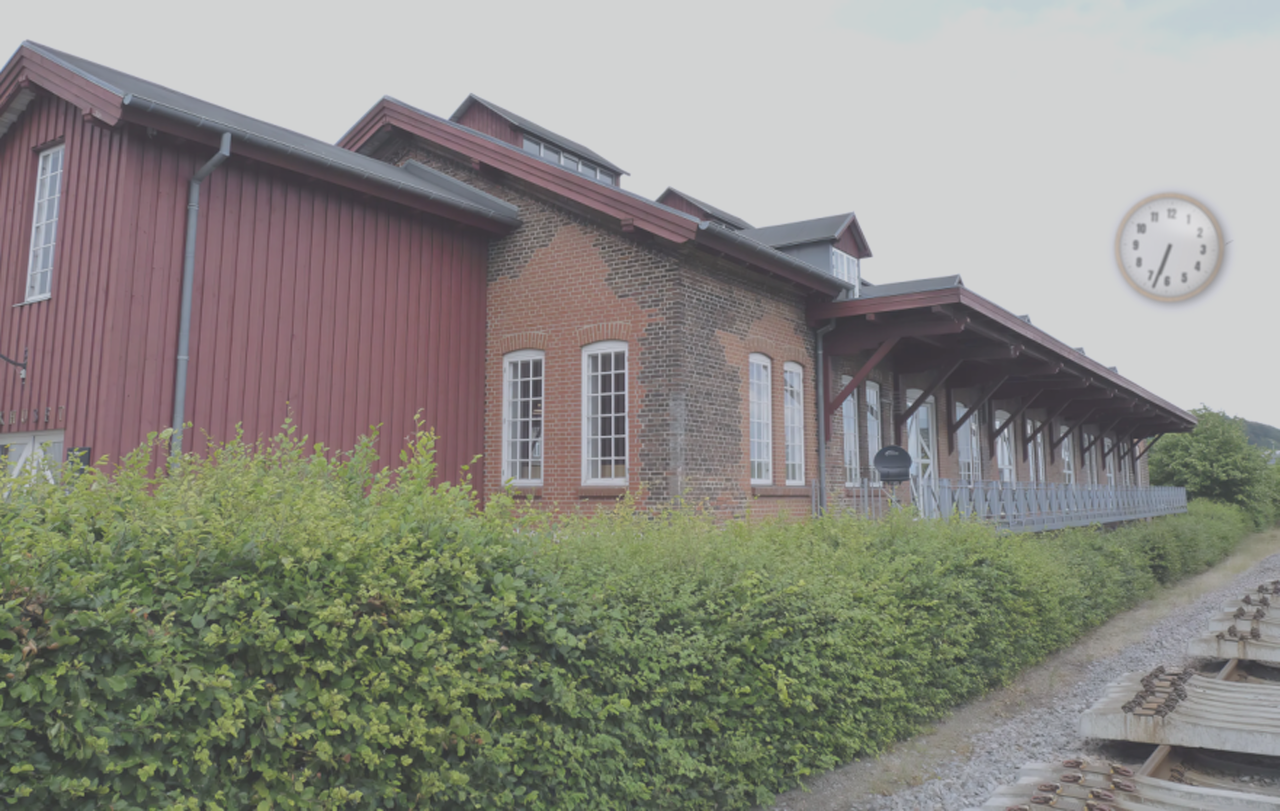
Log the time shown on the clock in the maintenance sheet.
6:33
